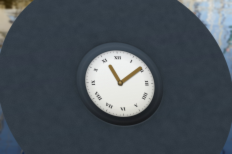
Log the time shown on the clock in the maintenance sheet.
11:09
